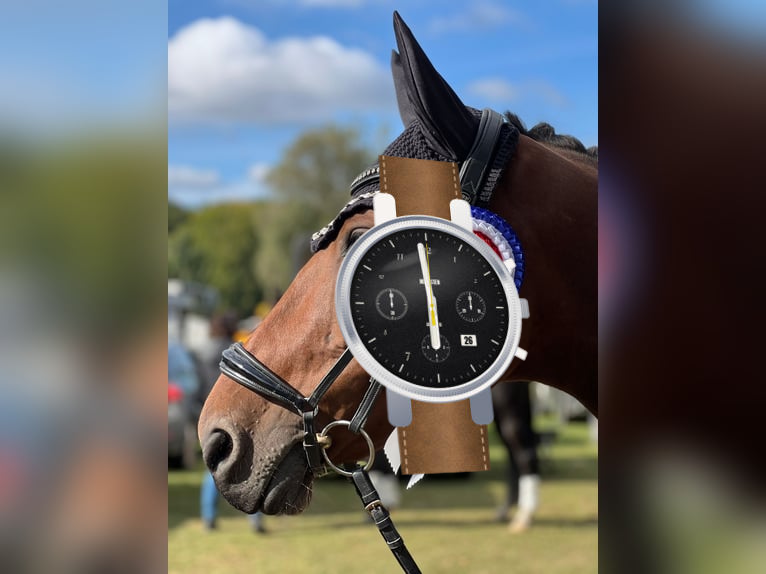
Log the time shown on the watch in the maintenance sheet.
5:59
